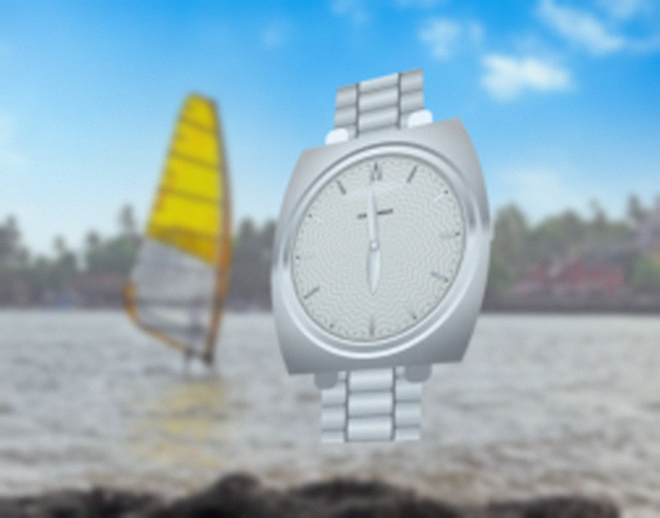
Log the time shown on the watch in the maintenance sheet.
5:59
